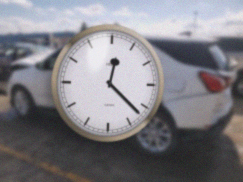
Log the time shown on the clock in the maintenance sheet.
12:22
